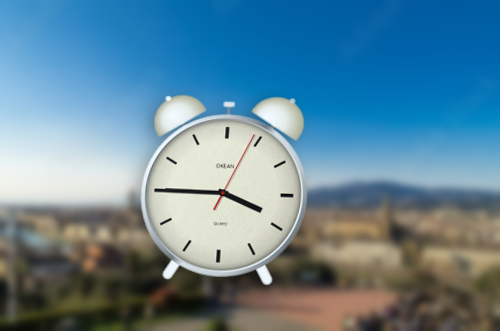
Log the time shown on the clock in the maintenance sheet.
3:45:04
